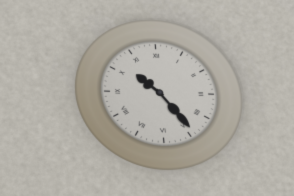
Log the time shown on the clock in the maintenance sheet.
10:24
